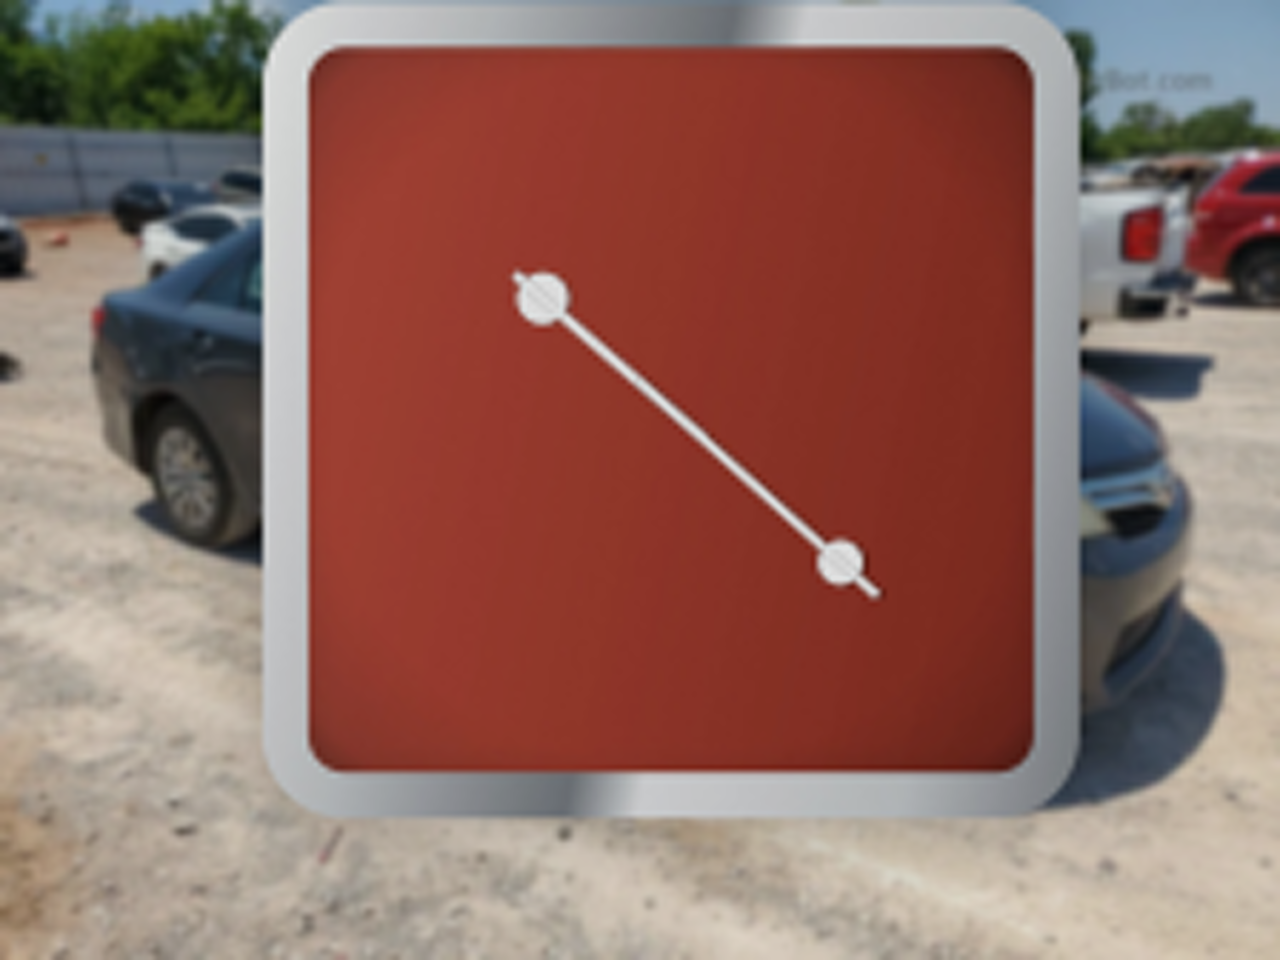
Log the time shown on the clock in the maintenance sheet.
10:22
